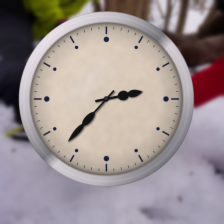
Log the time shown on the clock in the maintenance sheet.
2:37
